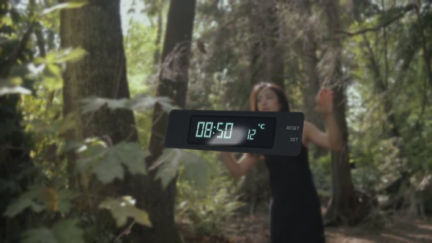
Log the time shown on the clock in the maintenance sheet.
8:50
